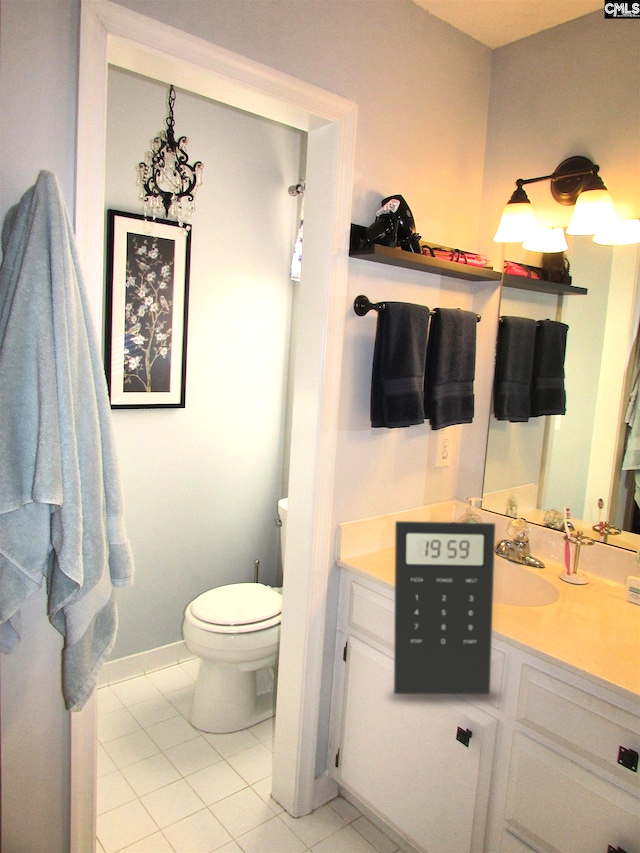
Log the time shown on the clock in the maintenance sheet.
19:59
